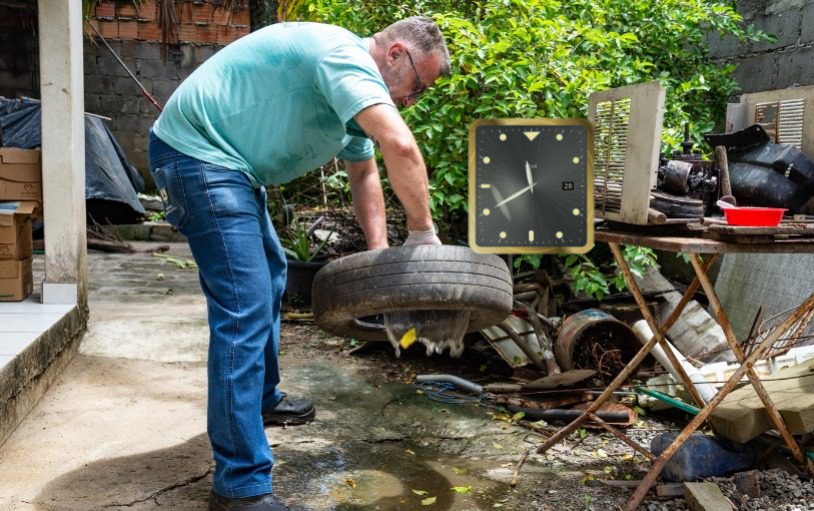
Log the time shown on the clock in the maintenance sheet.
11:40
